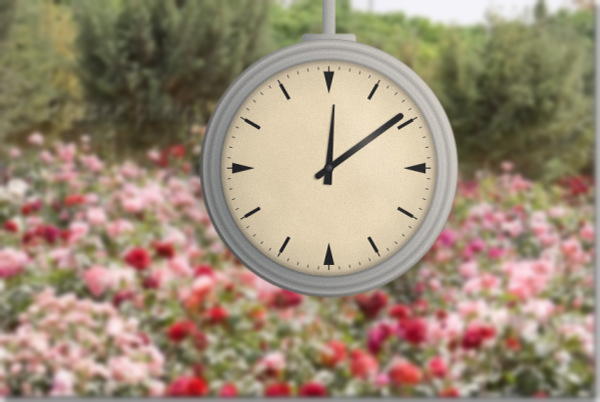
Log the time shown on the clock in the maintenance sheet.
12:09
